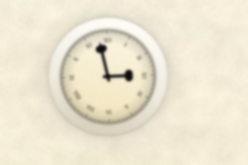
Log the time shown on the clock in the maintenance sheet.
2:58
